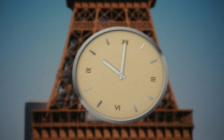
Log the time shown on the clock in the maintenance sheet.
10:00
